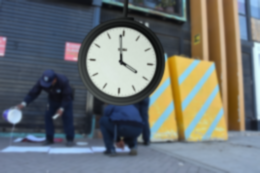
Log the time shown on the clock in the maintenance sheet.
3:59
